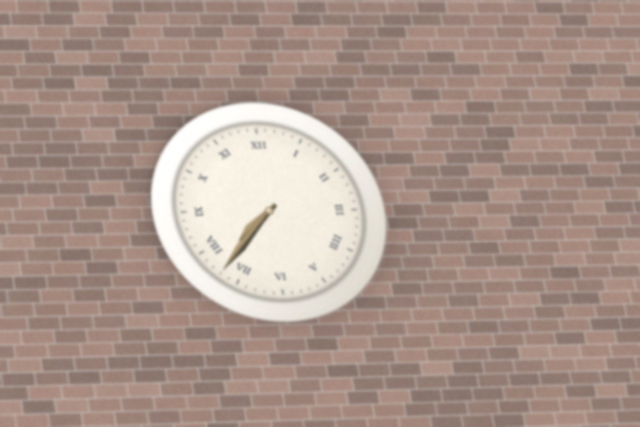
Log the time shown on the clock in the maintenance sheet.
7:37
